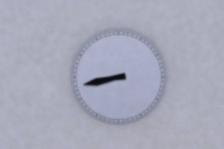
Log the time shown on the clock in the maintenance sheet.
8:43
